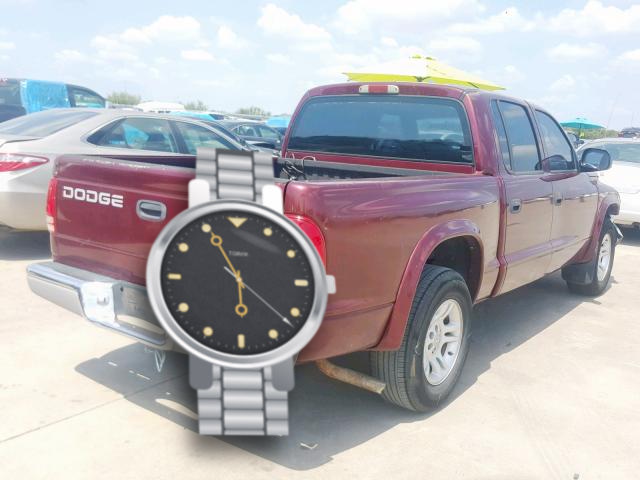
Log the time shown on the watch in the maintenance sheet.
5:55:22
